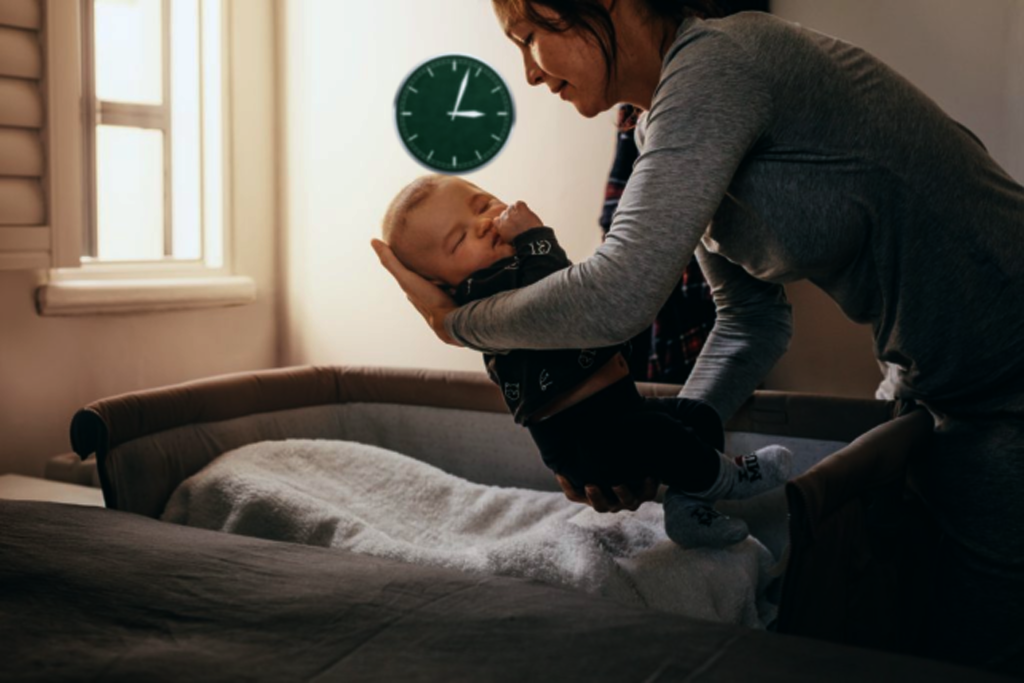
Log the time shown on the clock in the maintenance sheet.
3:03
